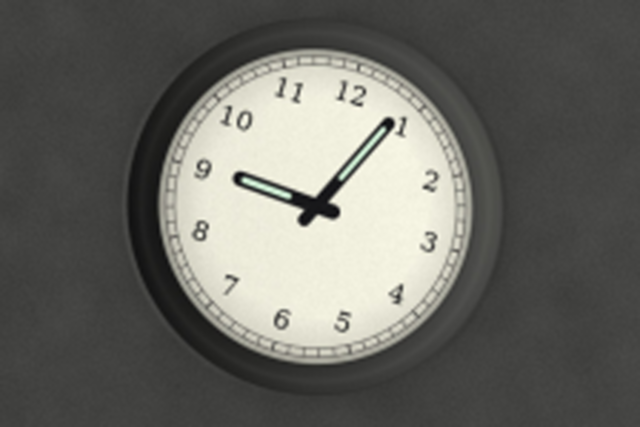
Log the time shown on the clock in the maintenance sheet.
9:04
